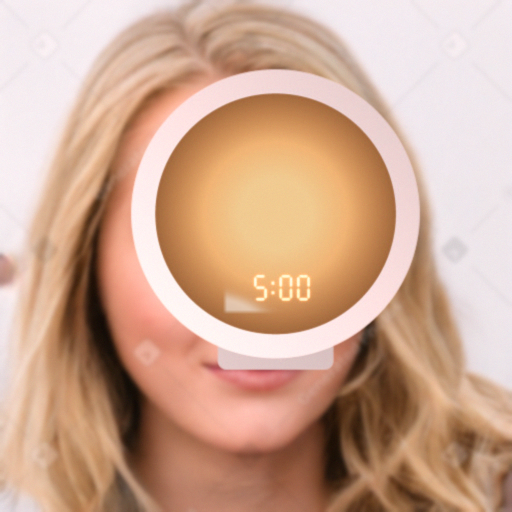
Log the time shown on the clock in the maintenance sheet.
5:00
